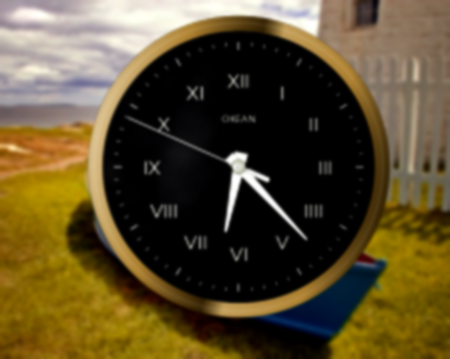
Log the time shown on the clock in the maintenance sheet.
6:22:49
